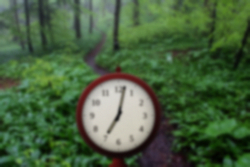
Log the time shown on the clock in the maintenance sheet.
7:02
